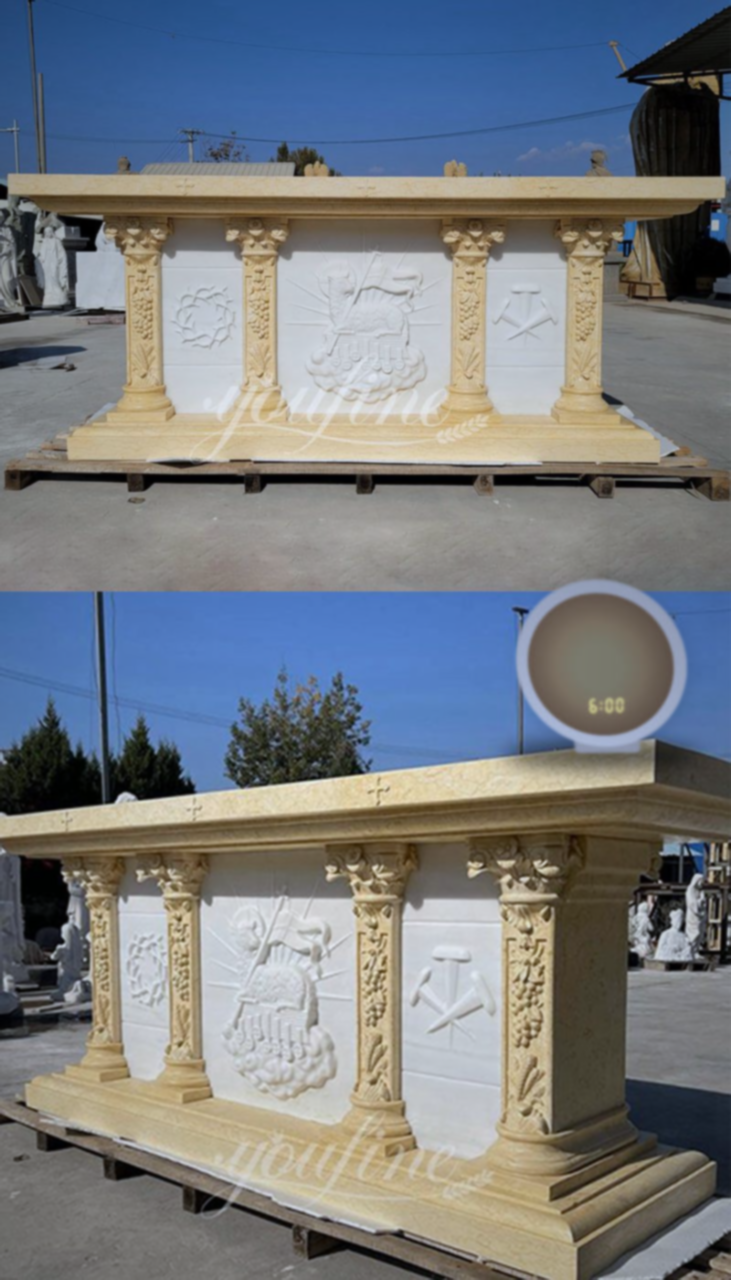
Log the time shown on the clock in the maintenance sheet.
6:00
